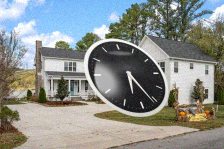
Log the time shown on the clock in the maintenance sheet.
6:26
